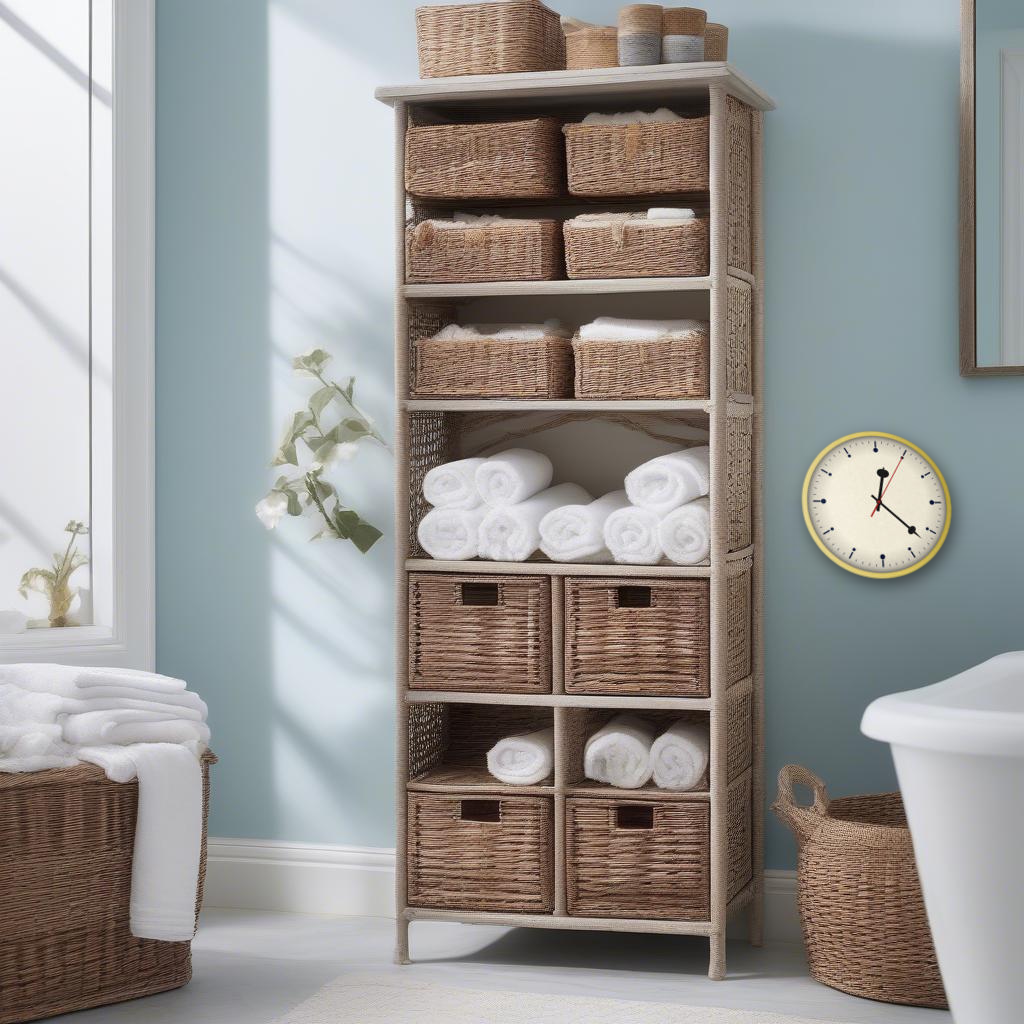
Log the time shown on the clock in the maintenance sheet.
12:22:05
